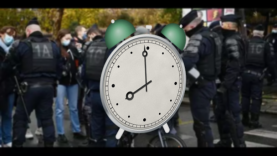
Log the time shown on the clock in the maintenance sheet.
7:59
